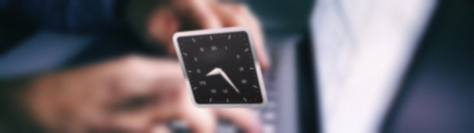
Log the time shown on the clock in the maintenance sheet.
8:25
